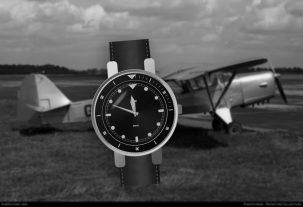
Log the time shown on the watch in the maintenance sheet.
11:49
